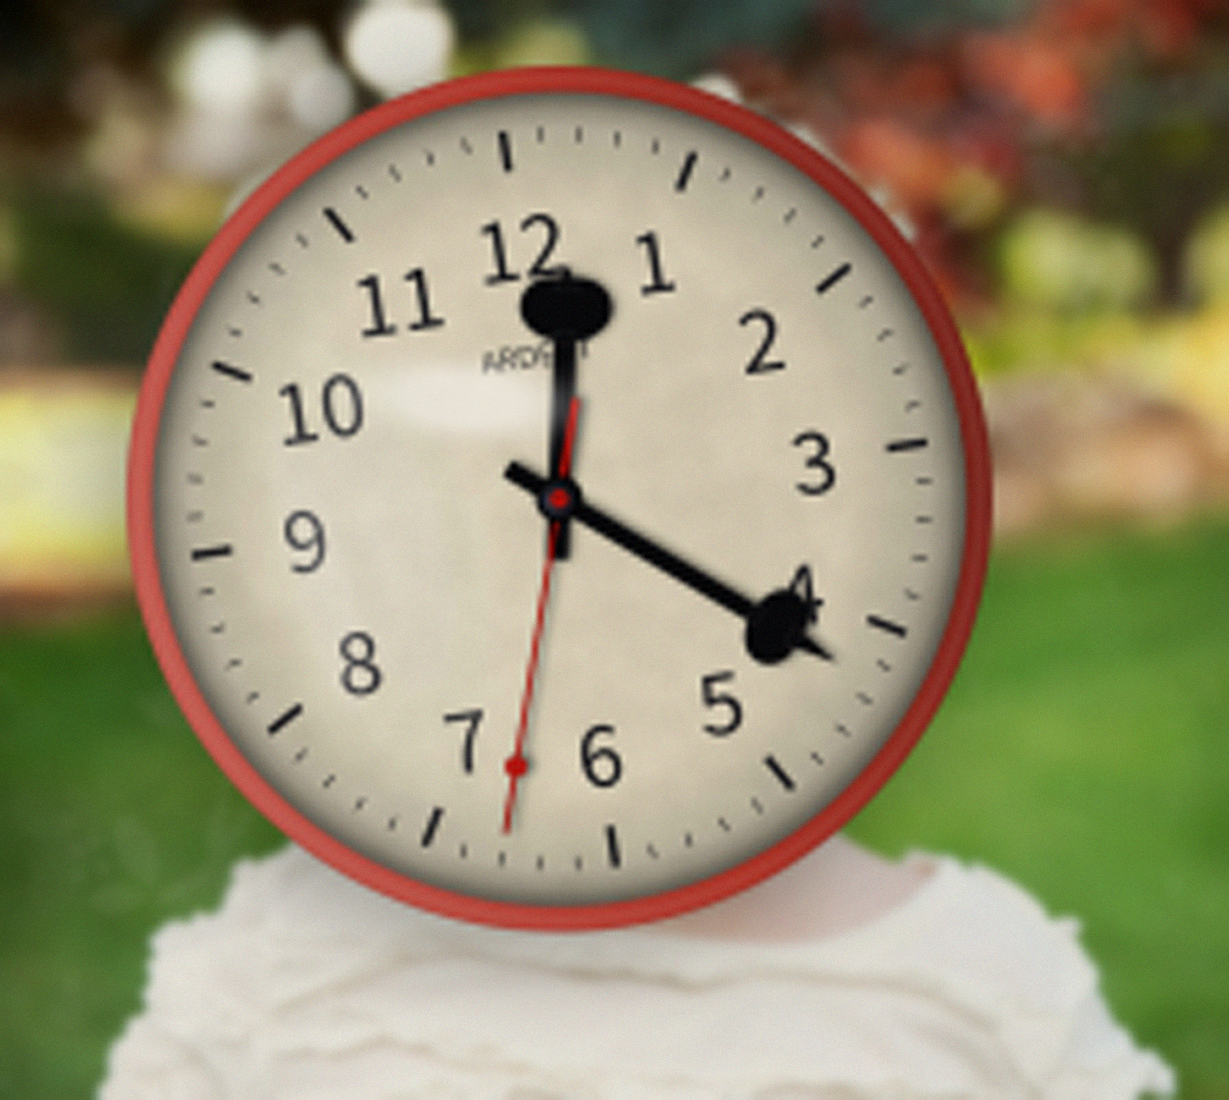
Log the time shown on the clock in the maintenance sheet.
12:21:33
